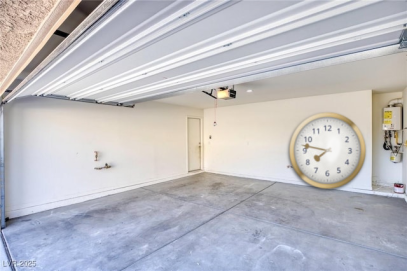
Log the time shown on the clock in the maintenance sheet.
7:47
